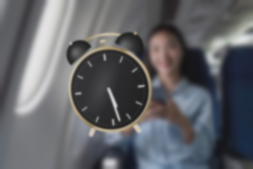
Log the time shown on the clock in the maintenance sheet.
5:28
